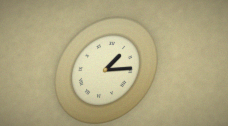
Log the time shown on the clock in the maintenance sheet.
1:14
